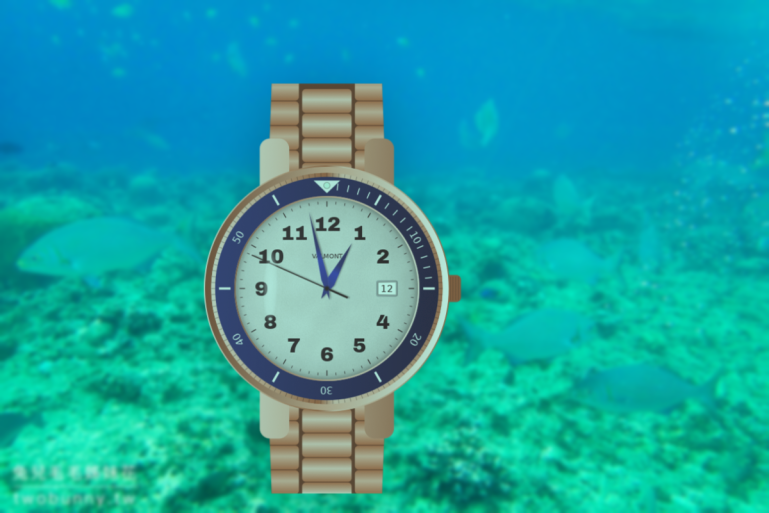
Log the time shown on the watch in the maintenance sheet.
12:57:49
